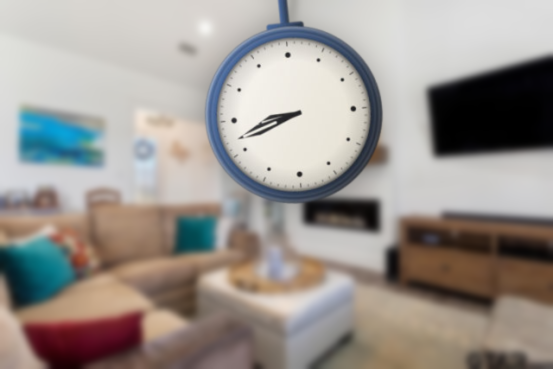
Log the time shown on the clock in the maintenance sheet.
8:42
